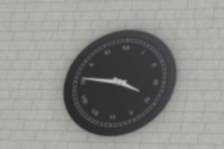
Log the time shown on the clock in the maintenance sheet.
3:46
